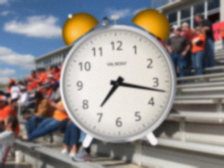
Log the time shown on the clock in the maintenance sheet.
7:17
